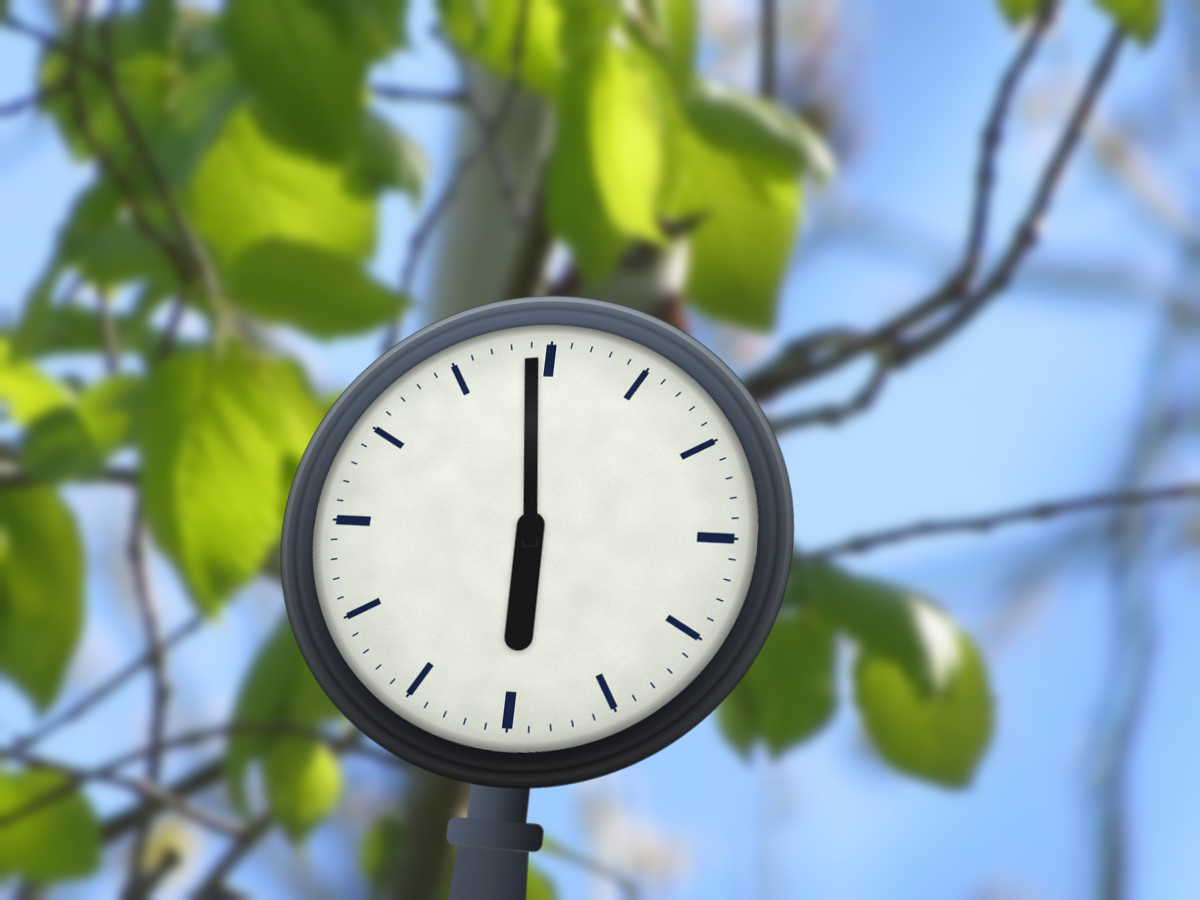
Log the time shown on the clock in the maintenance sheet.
5:59
